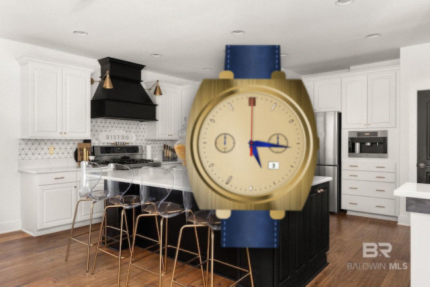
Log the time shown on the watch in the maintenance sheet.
5:16
